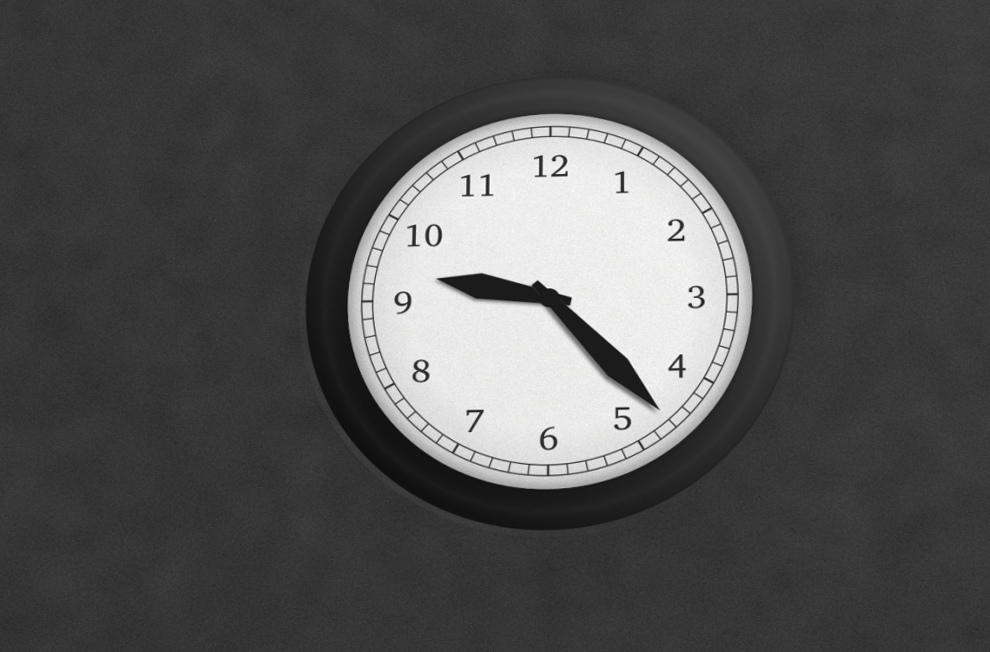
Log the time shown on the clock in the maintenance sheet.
9:23
